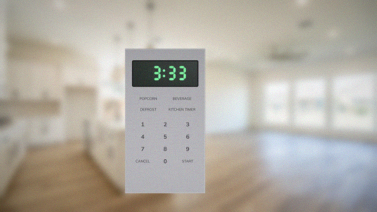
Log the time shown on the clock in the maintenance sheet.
3:33
